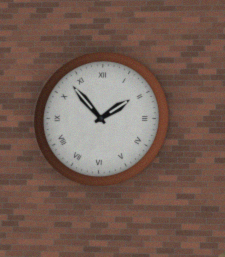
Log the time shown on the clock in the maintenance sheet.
1:53
